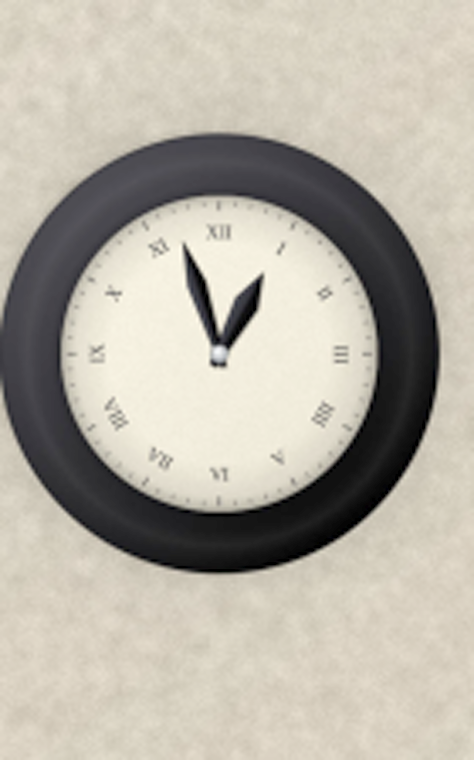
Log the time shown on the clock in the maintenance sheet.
12:57
